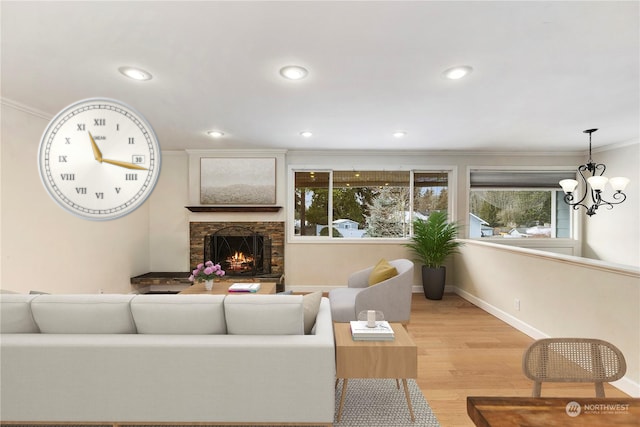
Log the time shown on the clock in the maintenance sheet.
11:17
